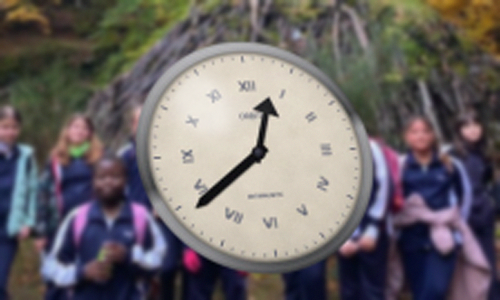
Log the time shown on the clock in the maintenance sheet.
12:39
